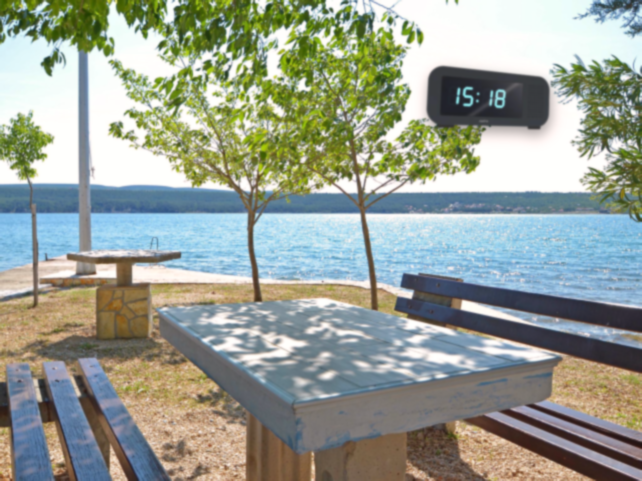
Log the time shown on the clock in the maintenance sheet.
15:18
